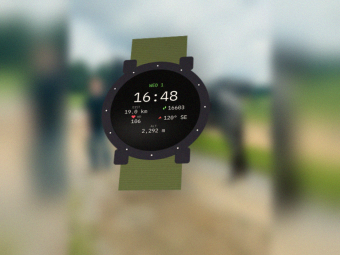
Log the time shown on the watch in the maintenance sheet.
16:48
